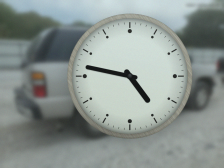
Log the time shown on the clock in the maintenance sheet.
4:47
